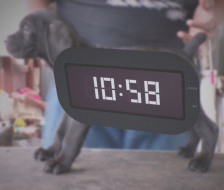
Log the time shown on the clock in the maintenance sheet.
10:58
